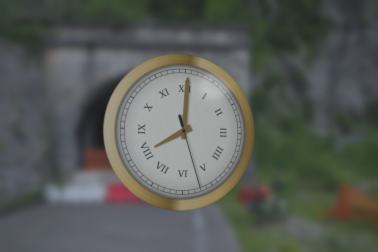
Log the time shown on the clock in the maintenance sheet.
8:00:27
